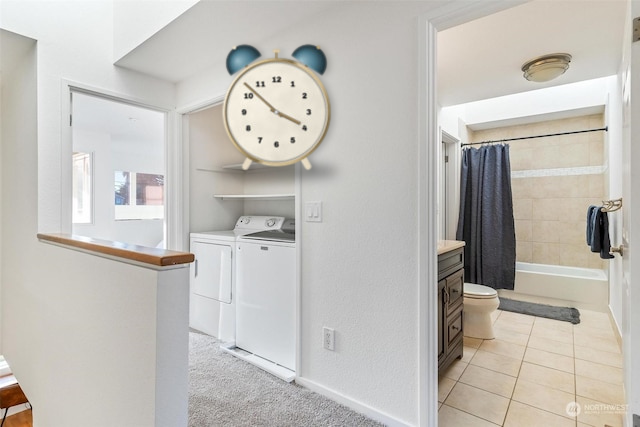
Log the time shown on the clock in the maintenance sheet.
3:52
